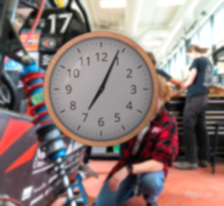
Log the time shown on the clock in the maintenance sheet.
7:04
